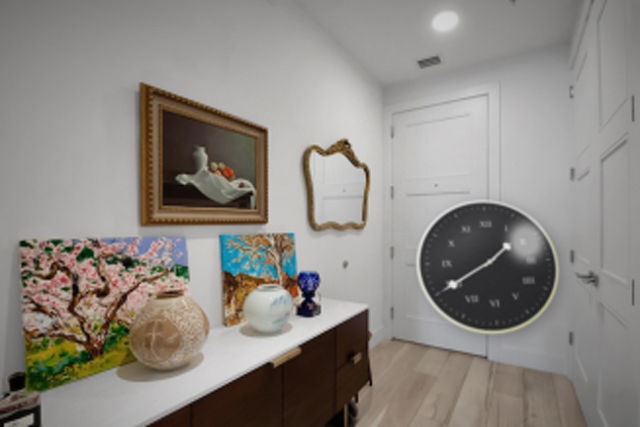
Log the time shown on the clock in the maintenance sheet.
1:40
